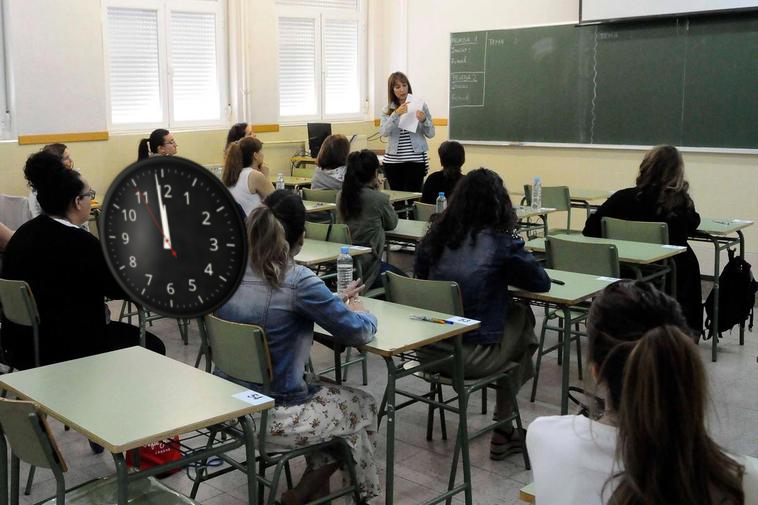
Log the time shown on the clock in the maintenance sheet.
11:58:55
